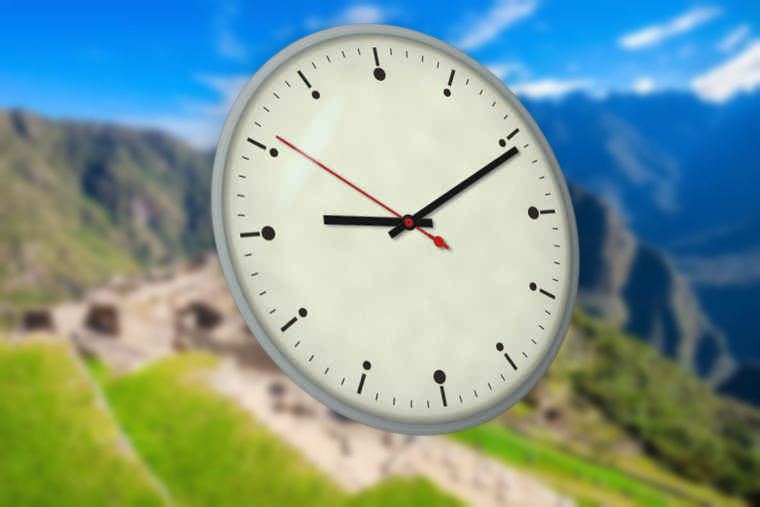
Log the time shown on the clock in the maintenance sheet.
9:10:51
